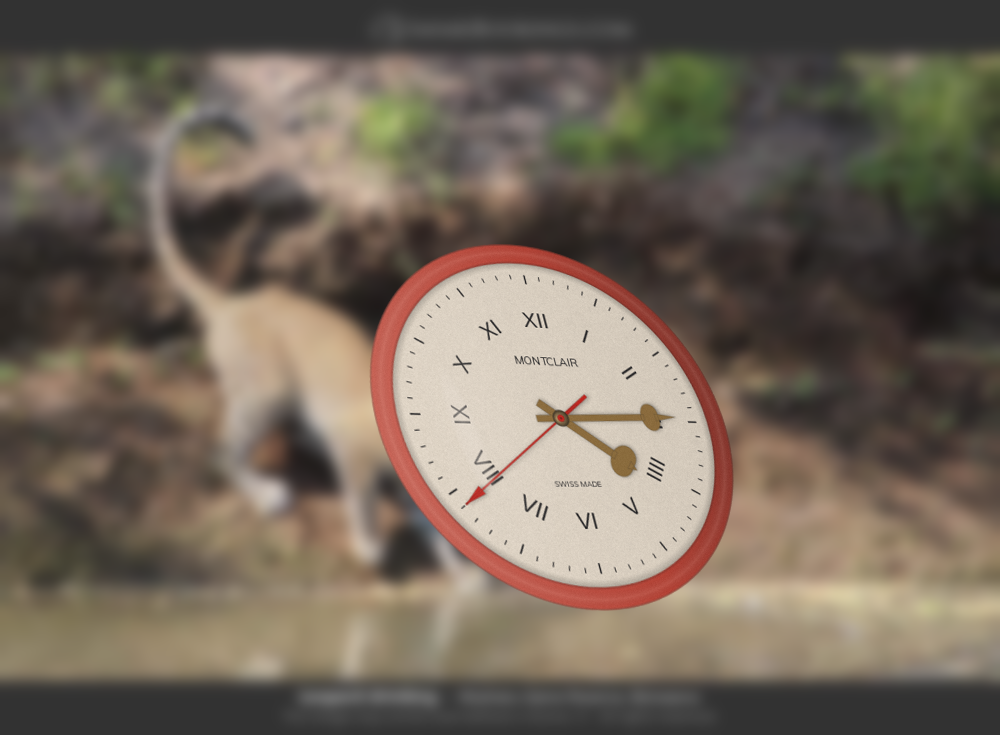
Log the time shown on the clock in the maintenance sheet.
4:14:39
